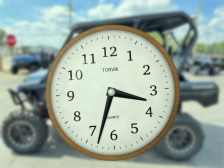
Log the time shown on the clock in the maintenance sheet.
3:33
